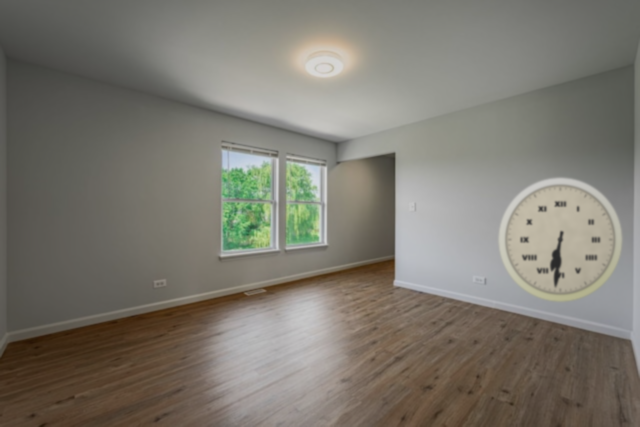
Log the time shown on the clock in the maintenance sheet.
6:31
